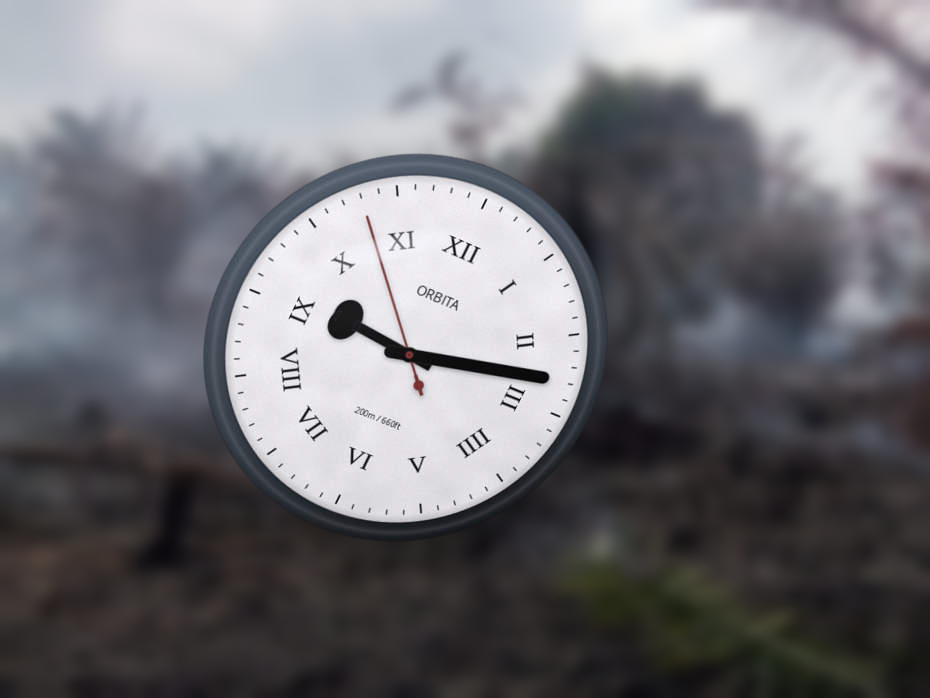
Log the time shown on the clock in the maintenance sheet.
9:12:53
